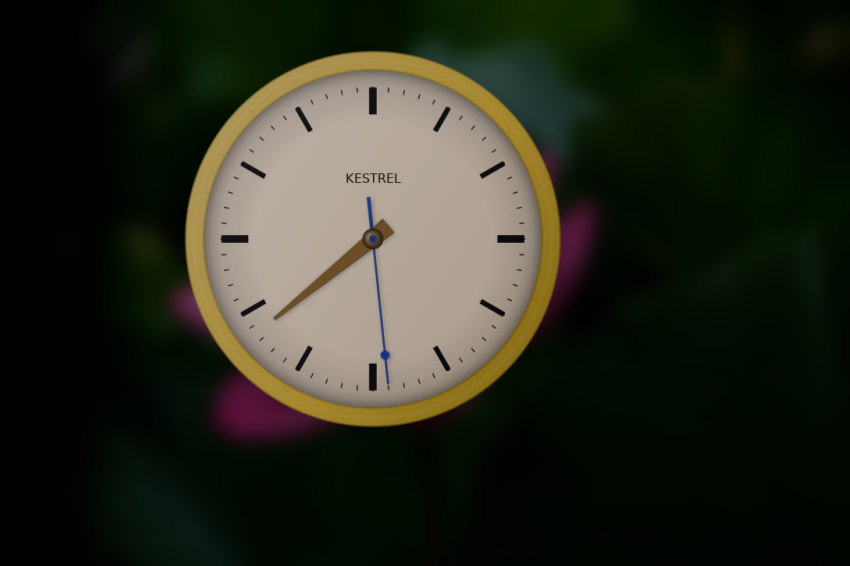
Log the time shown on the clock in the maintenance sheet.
7:38:29
